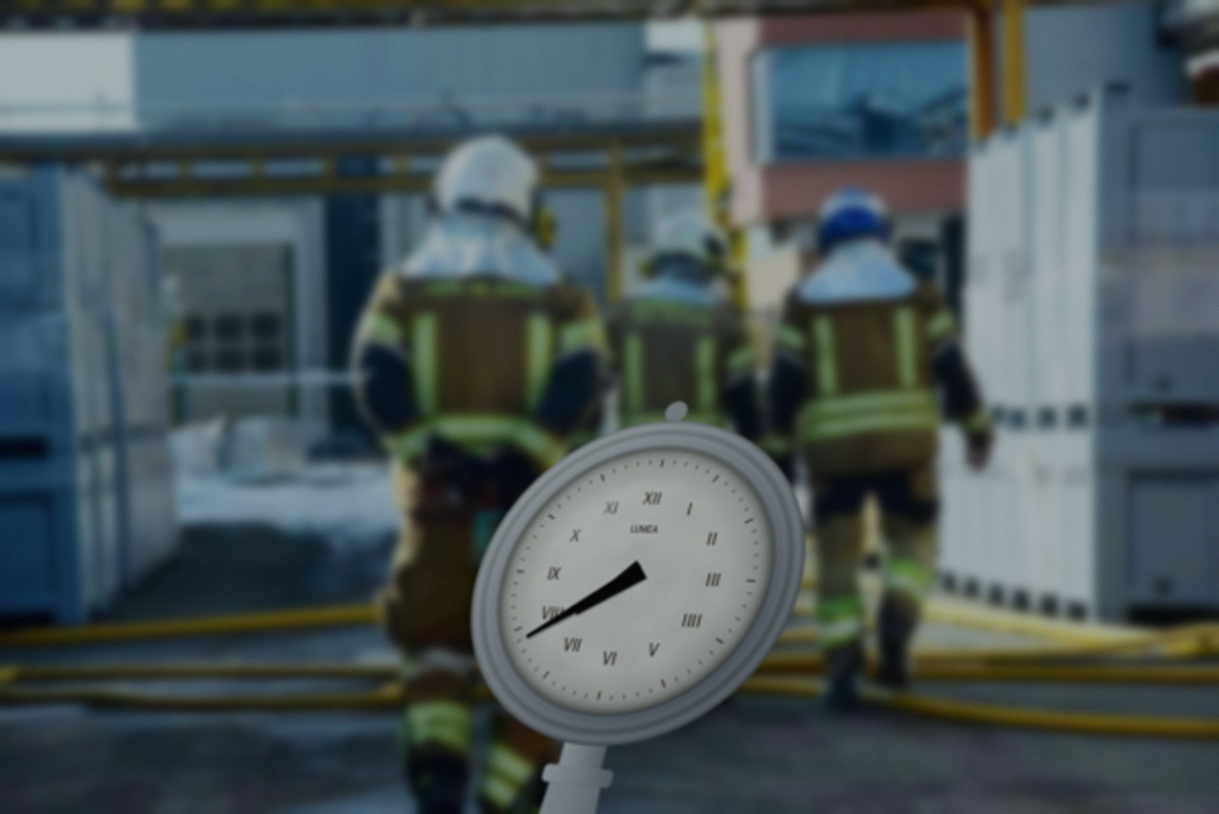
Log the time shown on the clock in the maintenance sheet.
7:39
